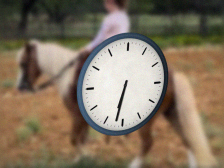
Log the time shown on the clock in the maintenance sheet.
6:32
